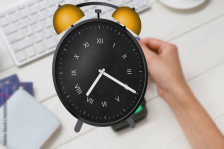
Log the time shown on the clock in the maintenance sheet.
7:20
